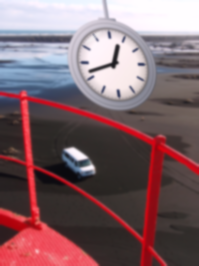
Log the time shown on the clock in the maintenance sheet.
12:42
